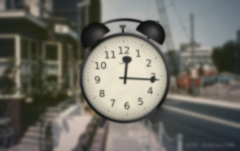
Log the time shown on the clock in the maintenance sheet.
12:16
